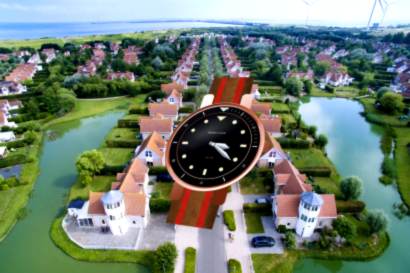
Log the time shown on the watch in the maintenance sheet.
3:21
